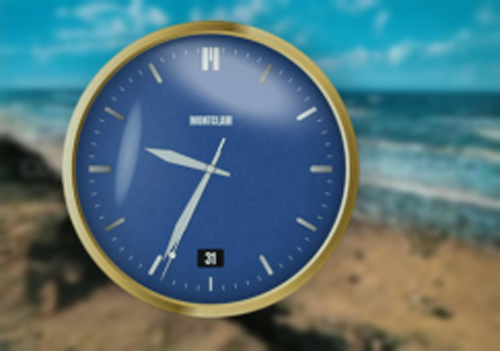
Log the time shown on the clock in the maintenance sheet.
9:34:34
